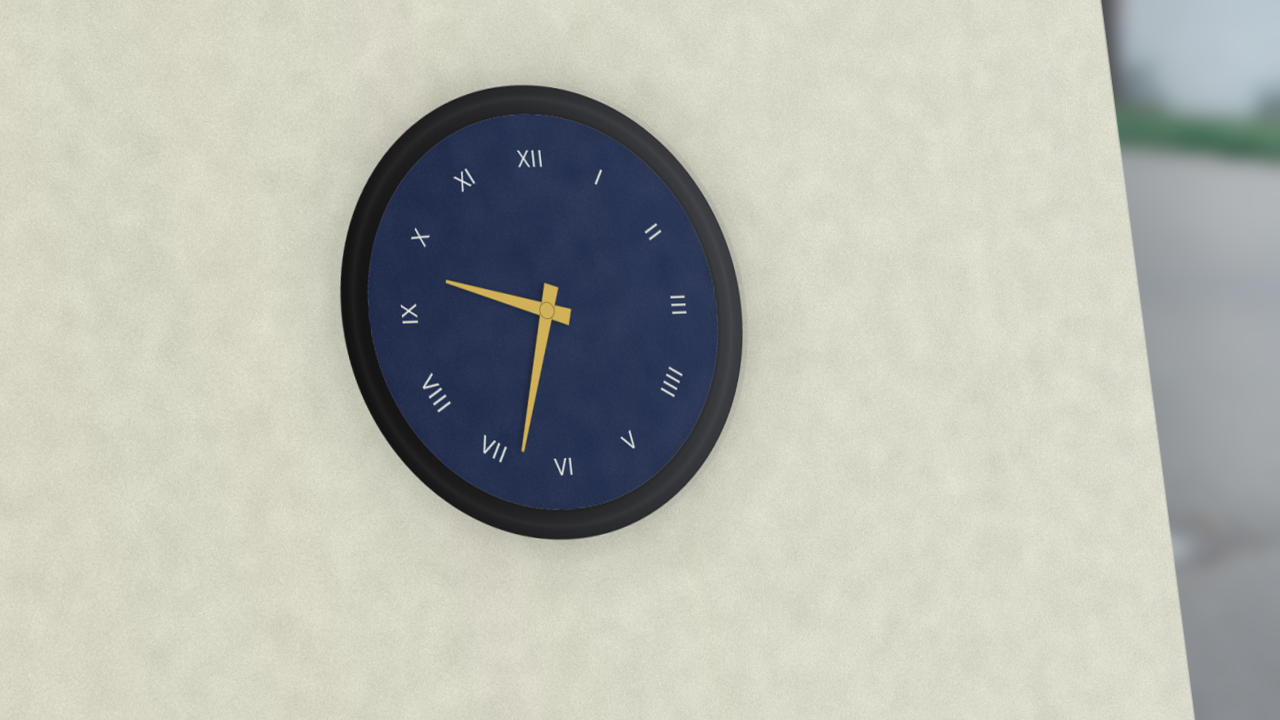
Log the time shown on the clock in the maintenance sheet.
9:33
